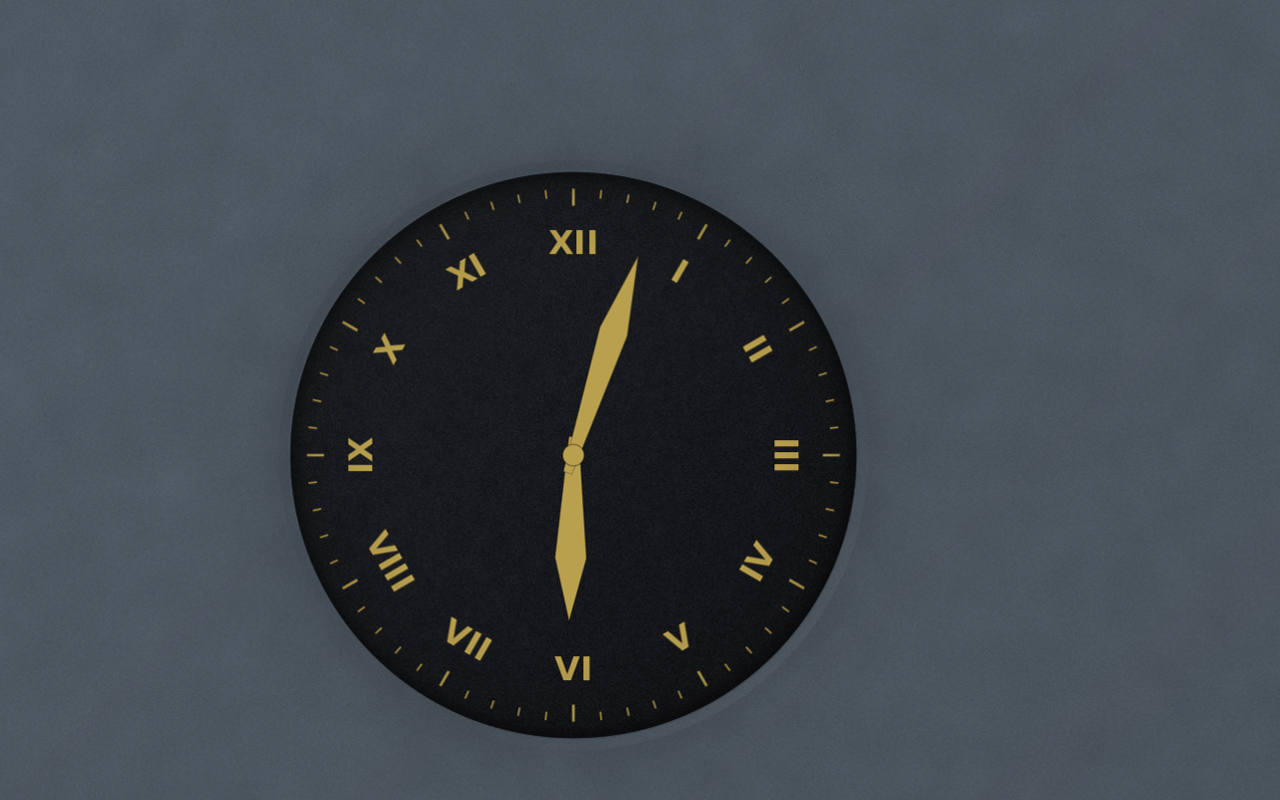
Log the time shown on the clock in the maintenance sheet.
6:03
